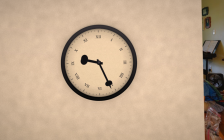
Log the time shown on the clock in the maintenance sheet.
9:26
